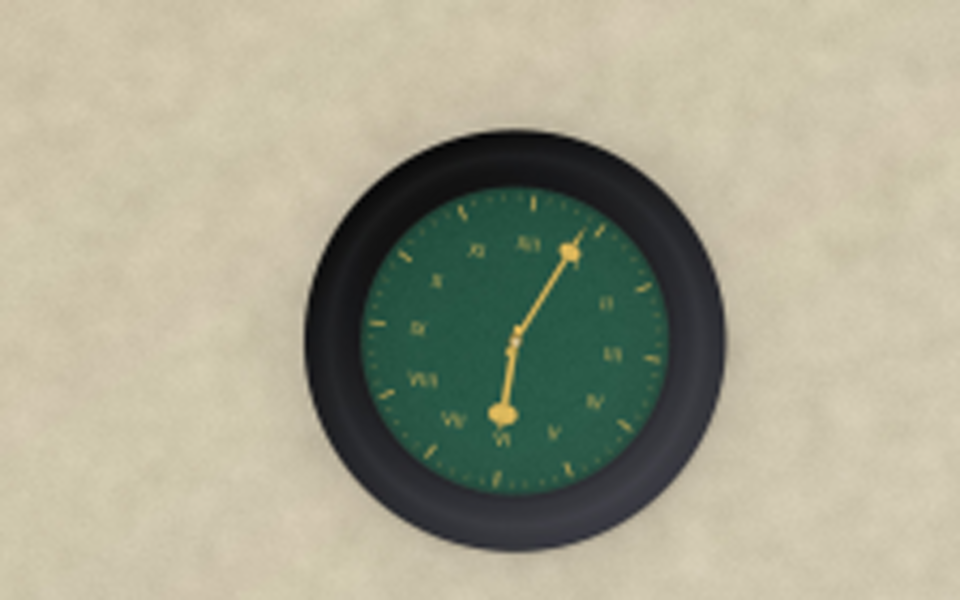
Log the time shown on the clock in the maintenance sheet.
6:04
